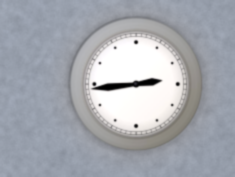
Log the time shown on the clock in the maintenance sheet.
2:44
